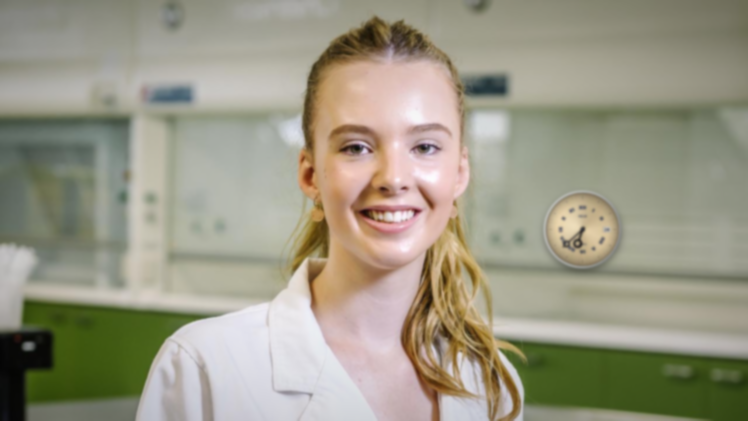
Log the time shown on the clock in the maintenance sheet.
6:38
